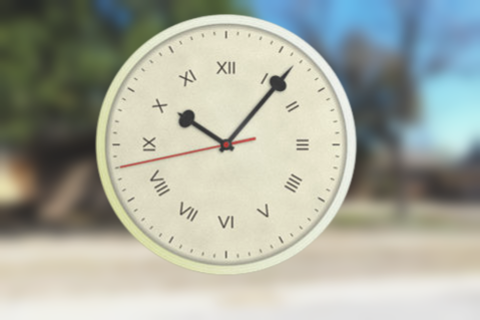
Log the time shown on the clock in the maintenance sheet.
10:06:43
